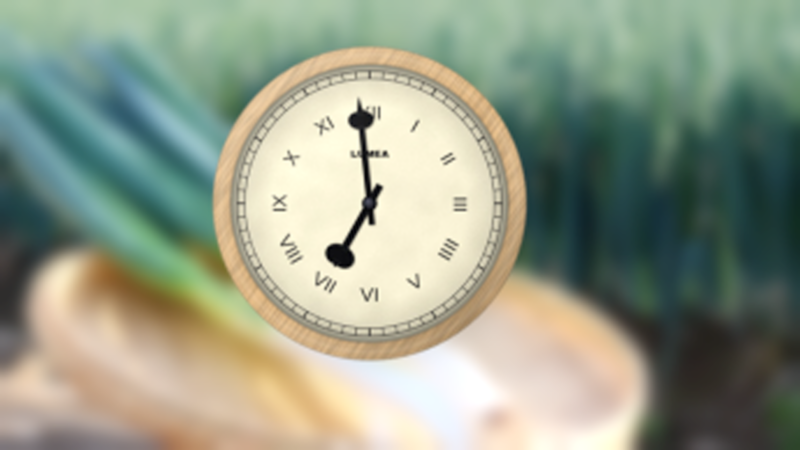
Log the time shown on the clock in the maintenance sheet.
6:59
